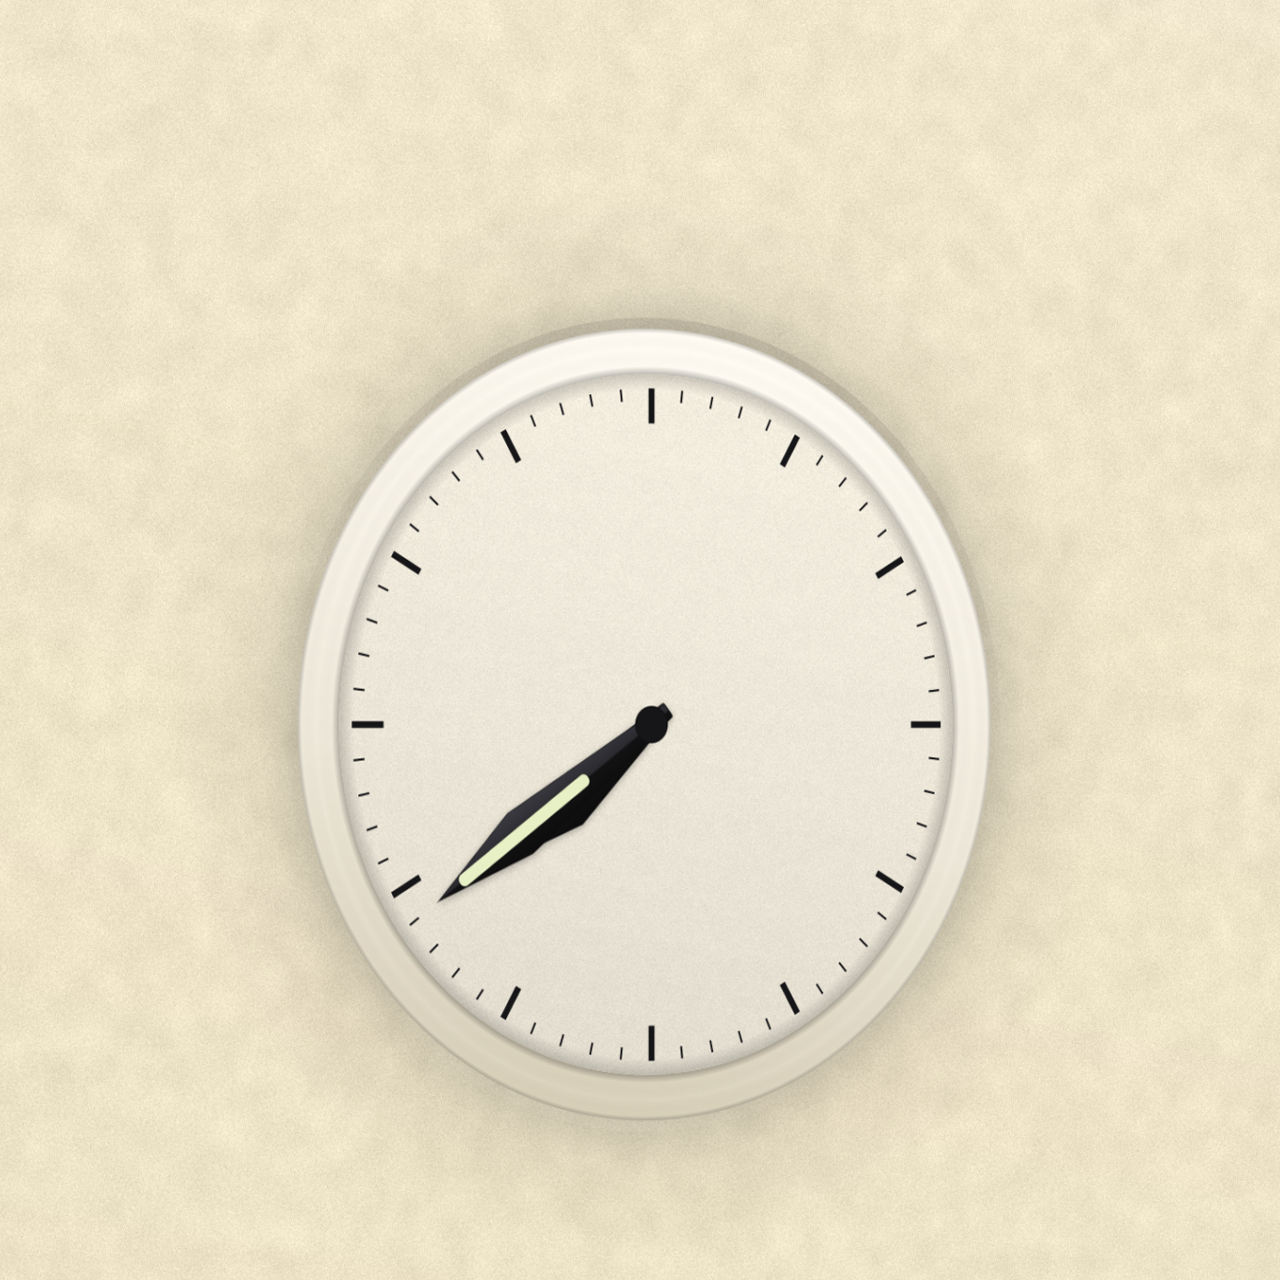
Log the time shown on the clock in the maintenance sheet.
7:39
